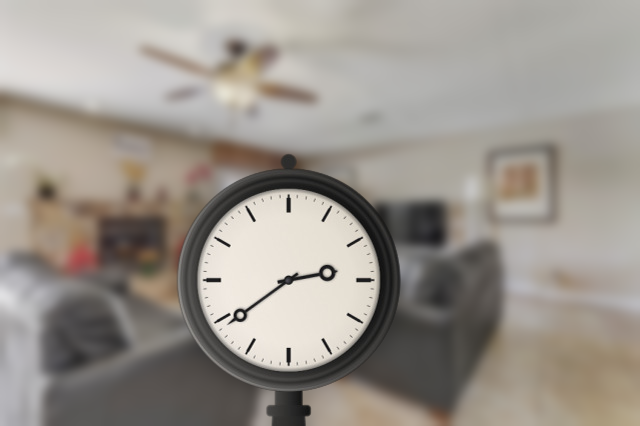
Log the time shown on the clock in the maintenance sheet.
2:39
